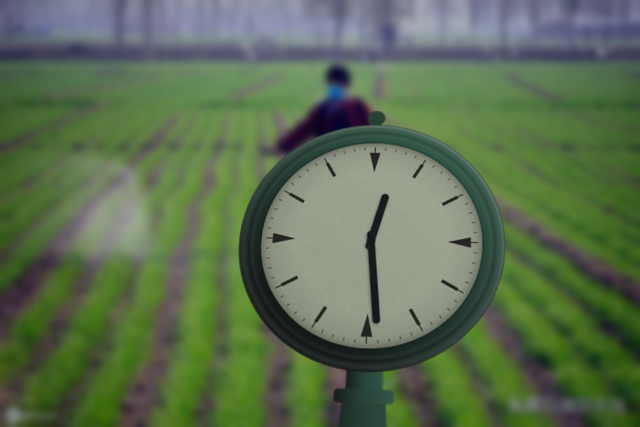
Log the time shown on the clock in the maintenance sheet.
12:29
